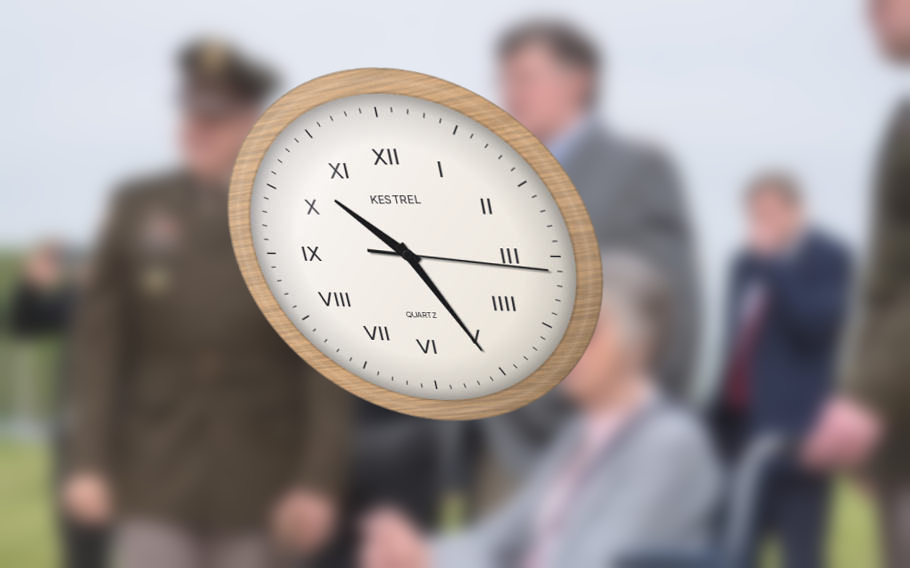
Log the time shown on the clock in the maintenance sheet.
10:25:16
